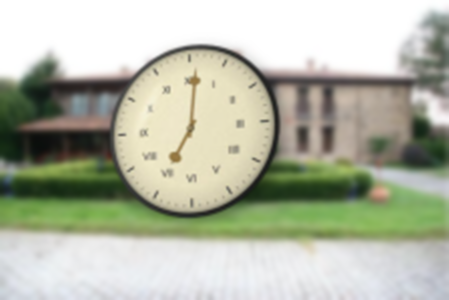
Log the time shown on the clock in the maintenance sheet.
7:01
